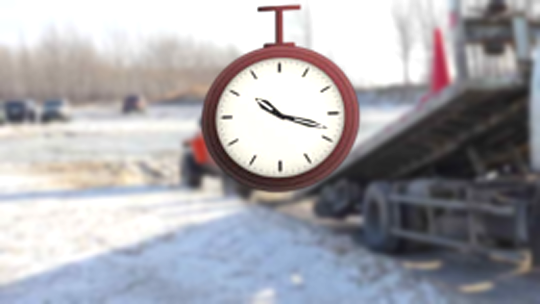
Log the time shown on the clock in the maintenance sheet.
10:18
